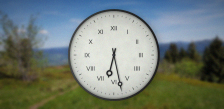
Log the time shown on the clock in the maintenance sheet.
6:28
